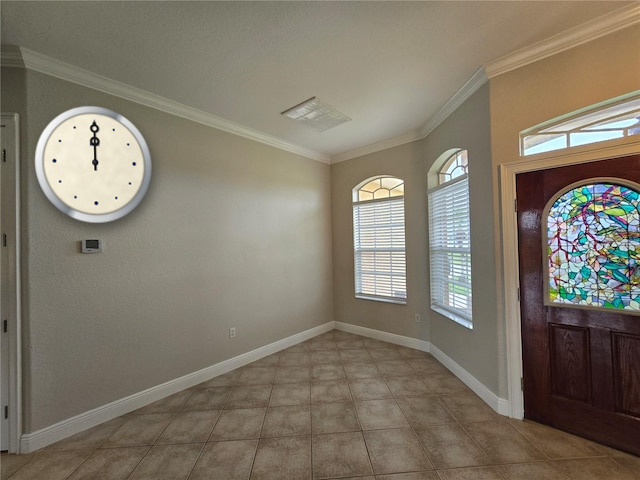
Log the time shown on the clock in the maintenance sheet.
12:00
